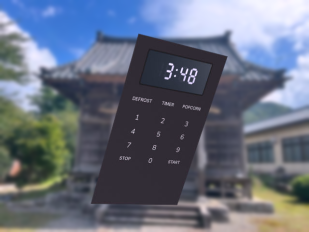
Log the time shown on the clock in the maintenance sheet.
3:48
